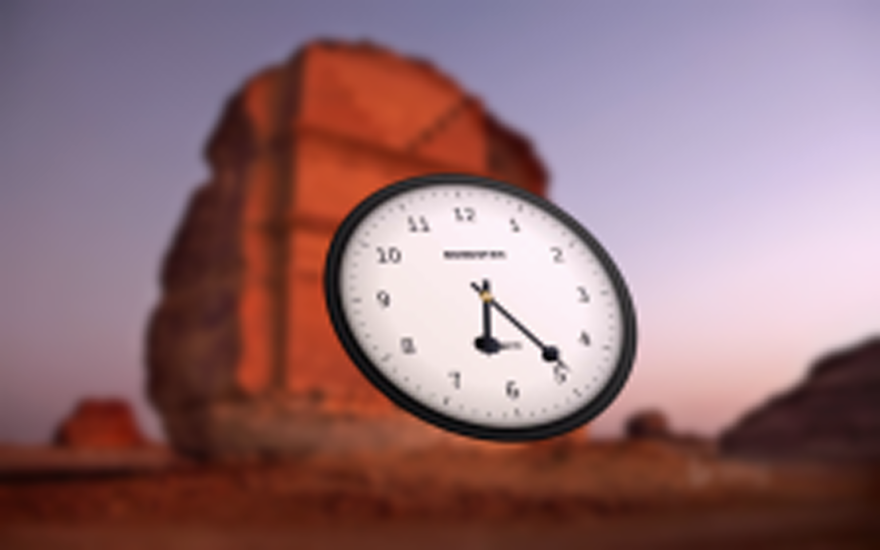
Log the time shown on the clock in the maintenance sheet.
6:24
